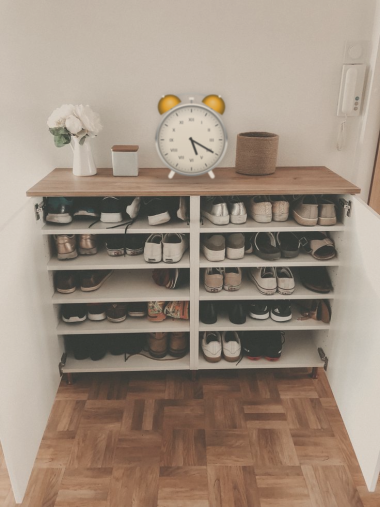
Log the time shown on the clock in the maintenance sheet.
5:20
